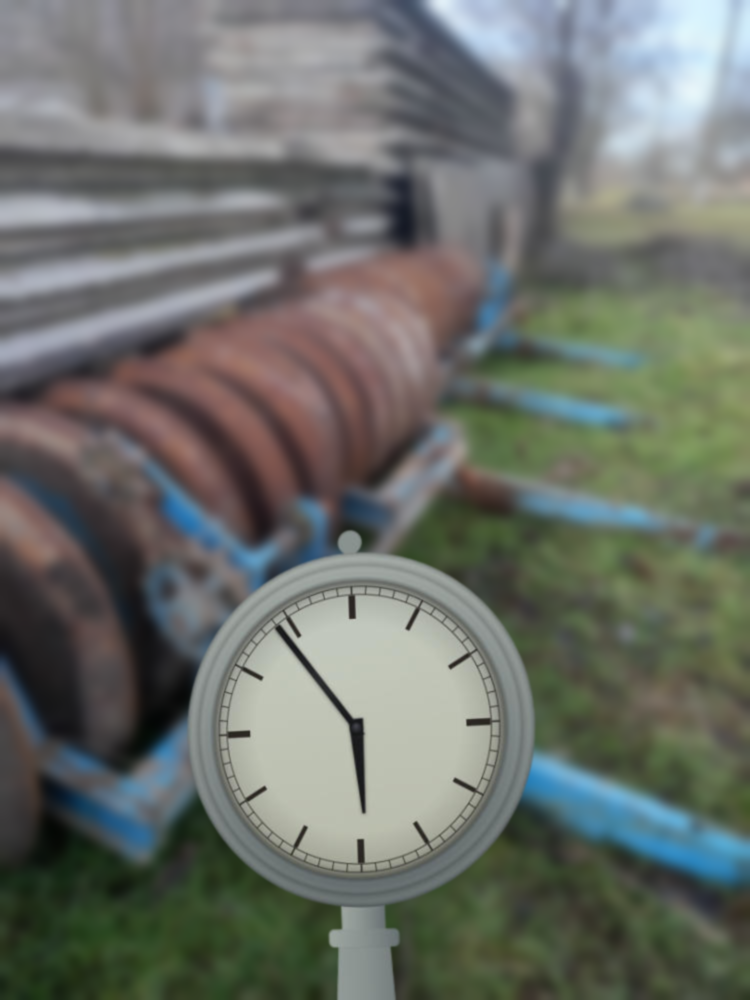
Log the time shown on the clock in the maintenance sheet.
5:54
